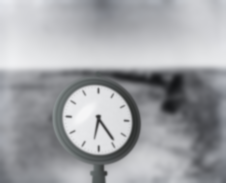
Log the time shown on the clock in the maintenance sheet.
6:24
